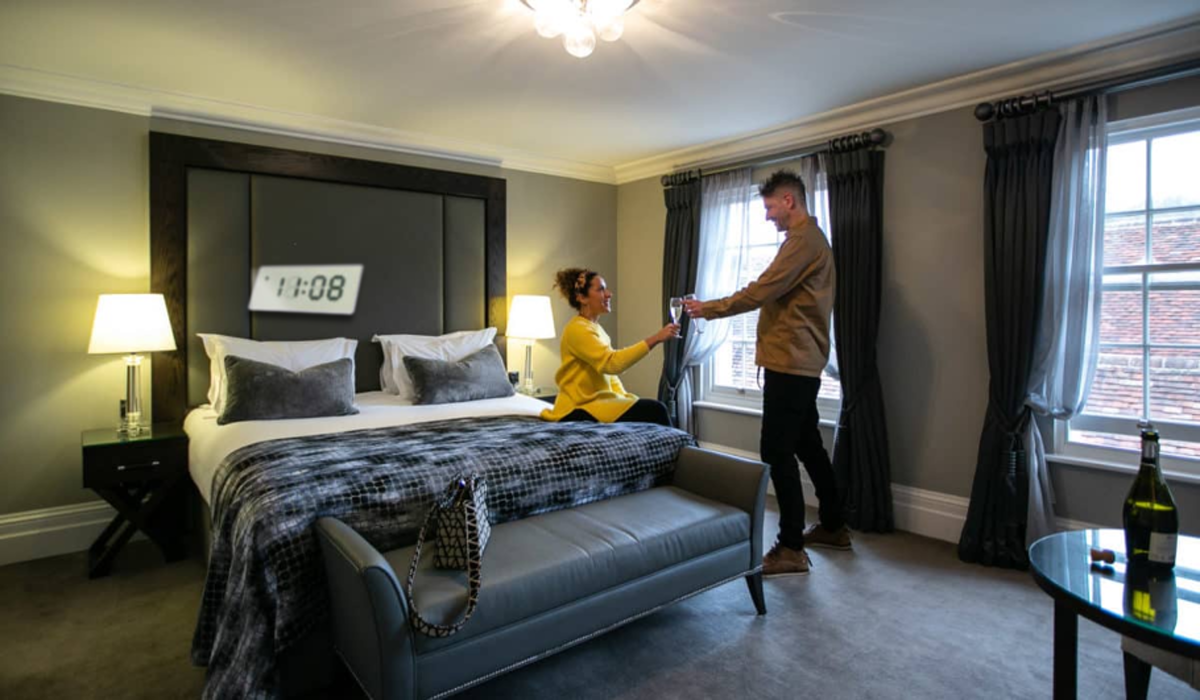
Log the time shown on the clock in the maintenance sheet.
11:08
